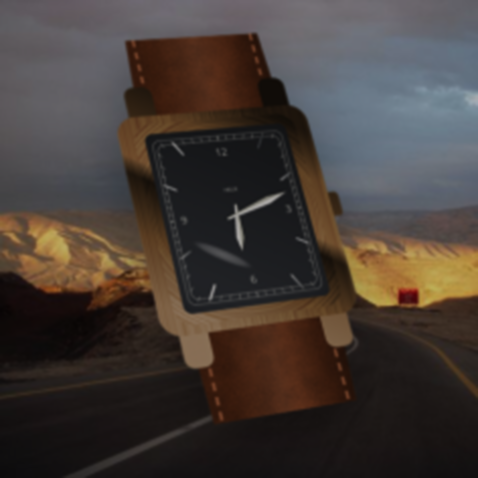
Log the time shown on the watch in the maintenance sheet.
6:12
